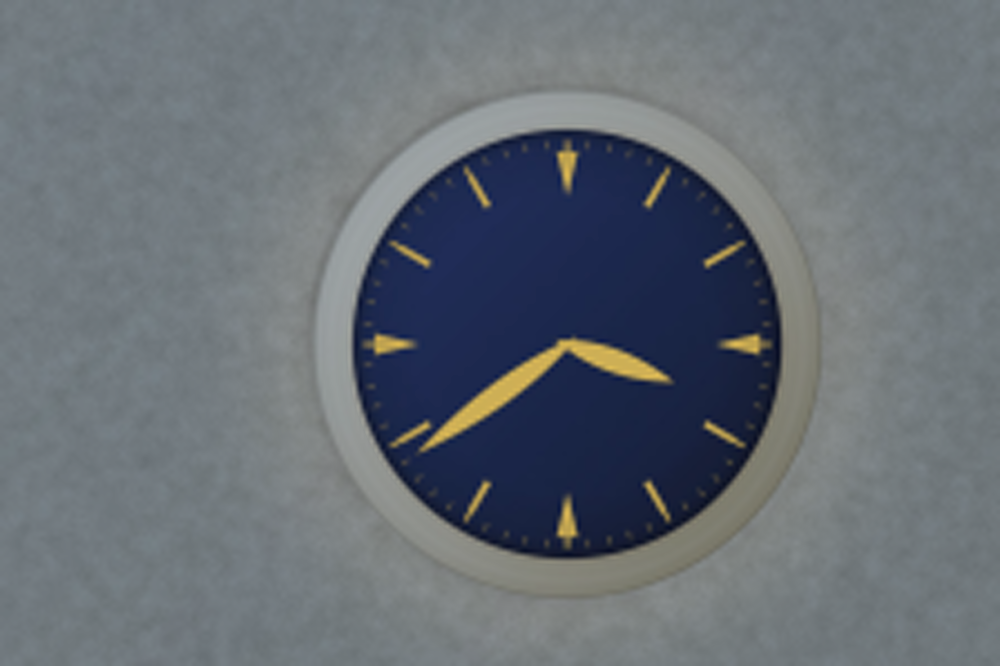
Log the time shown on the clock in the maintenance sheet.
3:39
